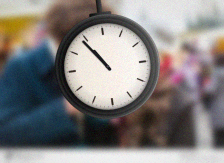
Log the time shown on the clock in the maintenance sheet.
10:54
